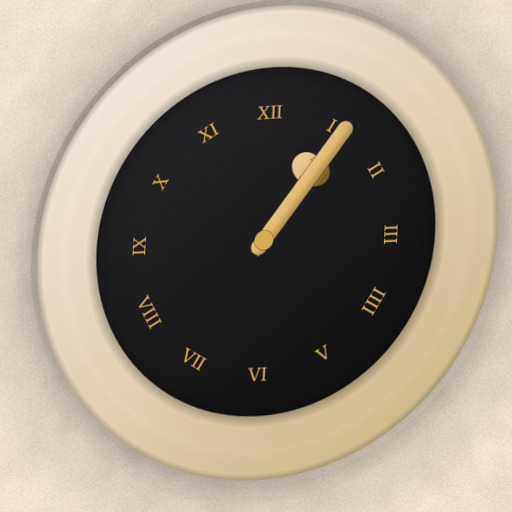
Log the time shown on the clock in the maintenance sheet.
1:06
